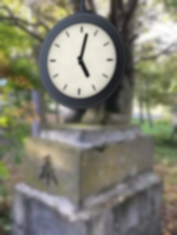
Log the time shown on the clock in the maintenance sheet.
5:02
